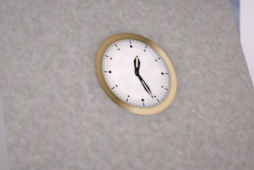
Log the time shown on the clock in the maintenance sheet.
12:26
